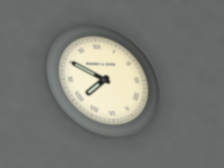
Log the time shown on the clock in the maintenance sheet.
7:50
